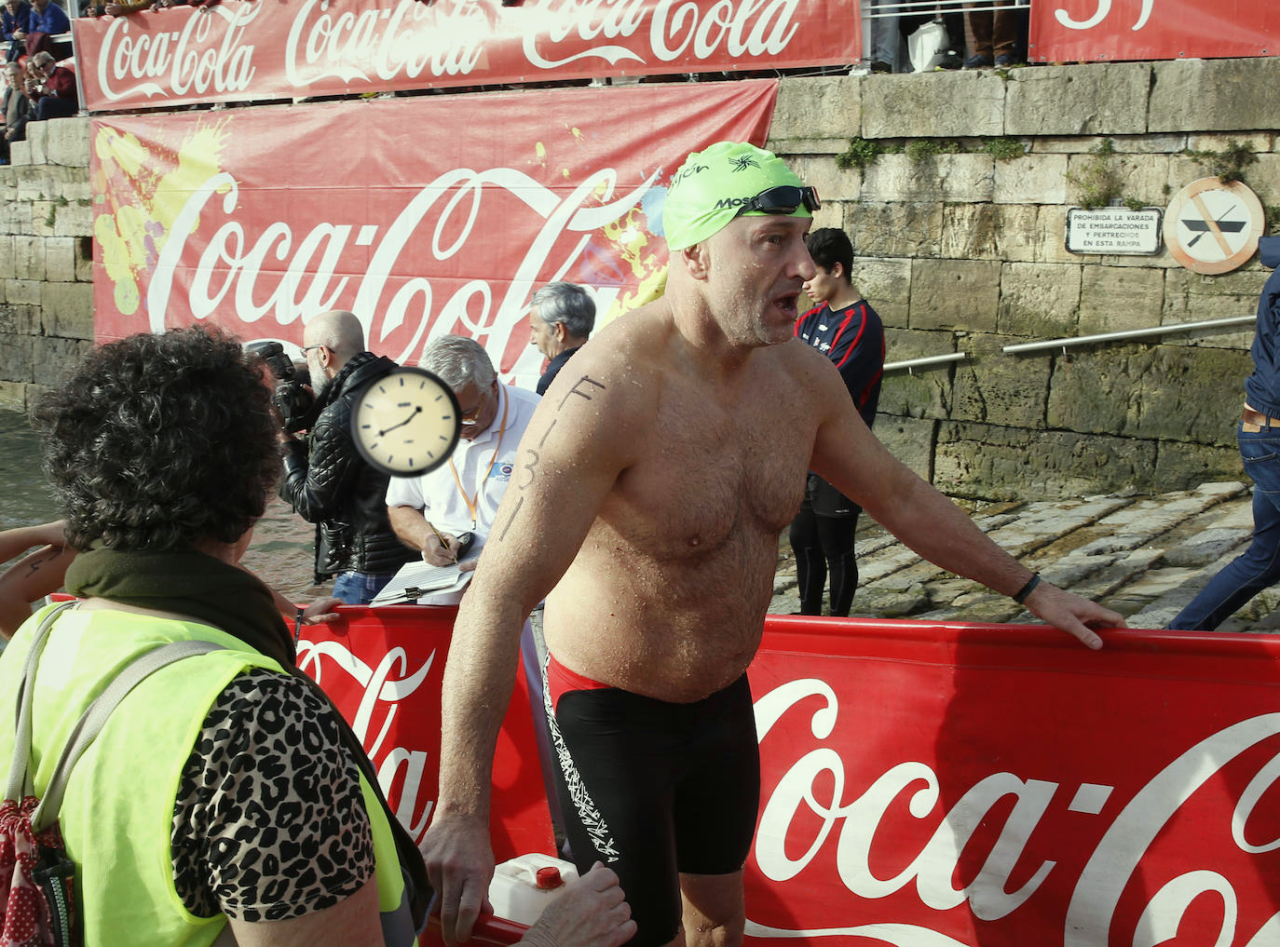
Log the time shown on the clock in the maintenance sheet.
1:42
